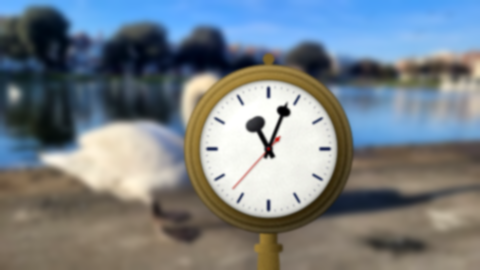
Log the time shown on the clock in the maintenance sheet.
11:03:37
